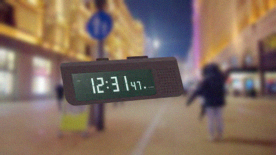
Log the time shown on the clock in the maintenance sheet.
12:31:47
